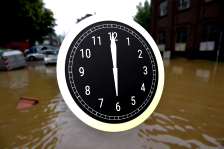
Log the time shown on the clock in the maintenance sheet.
6:00
